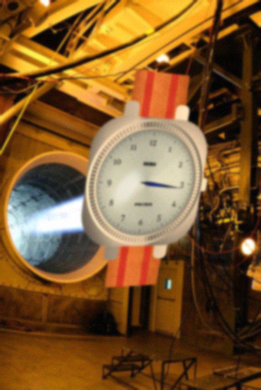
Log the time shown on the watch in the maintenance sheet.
3:16
